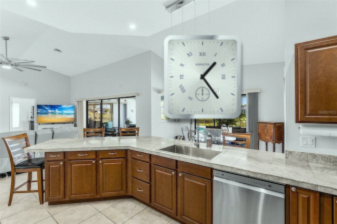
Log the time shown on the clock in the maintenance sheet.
1:24
